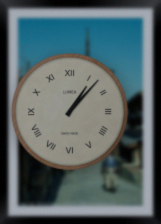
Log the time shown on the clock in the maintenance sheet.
1:07
